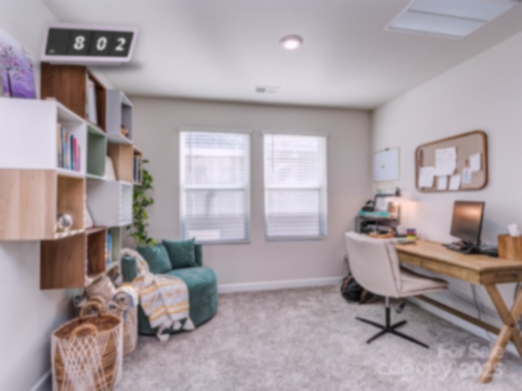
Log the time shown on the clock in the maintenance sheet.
8:02
